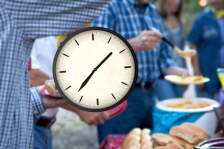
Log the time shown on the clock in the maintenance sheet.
1:37
